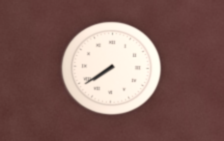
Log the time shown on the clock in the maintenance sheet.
7:39
